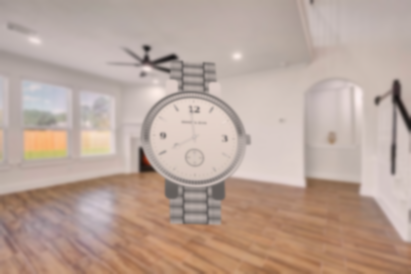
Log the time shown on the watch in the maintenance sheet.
7:59
